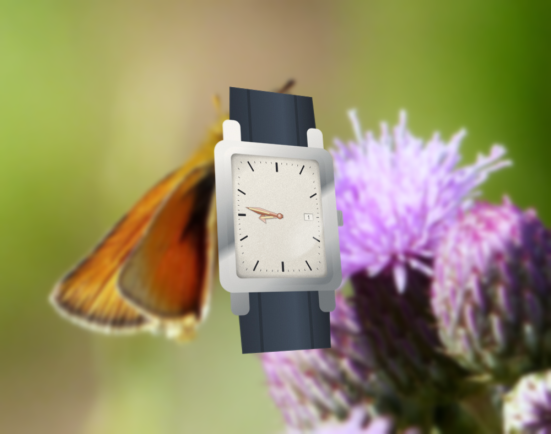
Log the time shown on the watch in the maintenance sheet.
8:47
